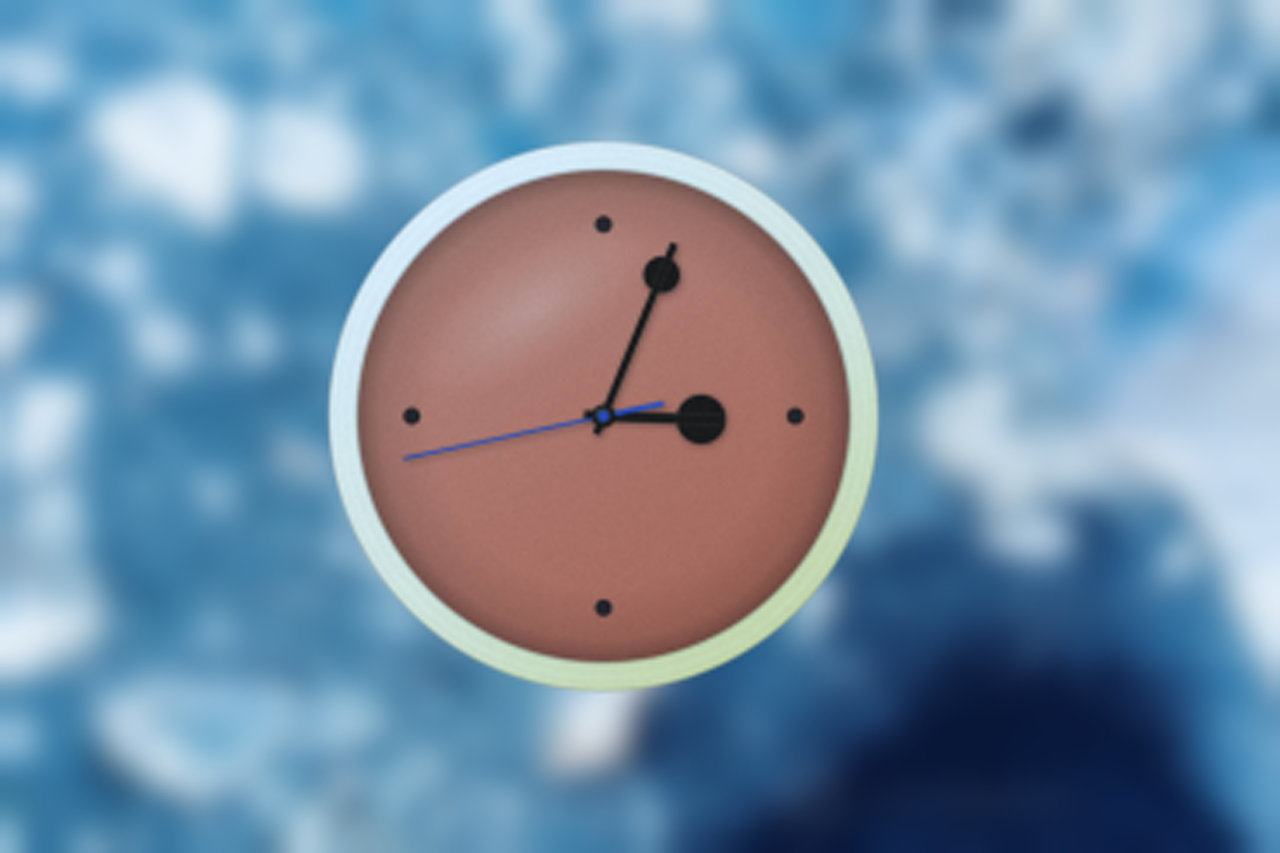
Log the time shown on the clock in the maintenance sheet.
3:03:43
